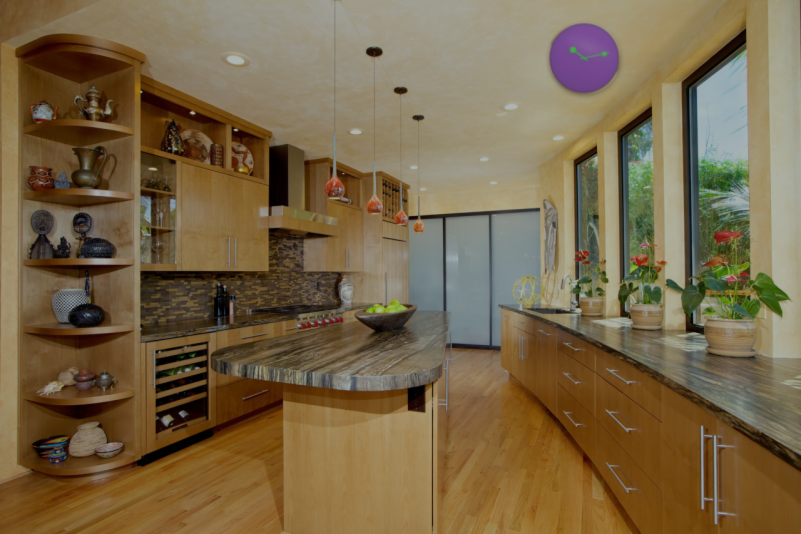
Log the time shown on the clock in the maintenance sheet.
10:13
